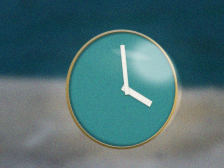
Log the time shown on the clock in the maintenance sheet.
3:59
